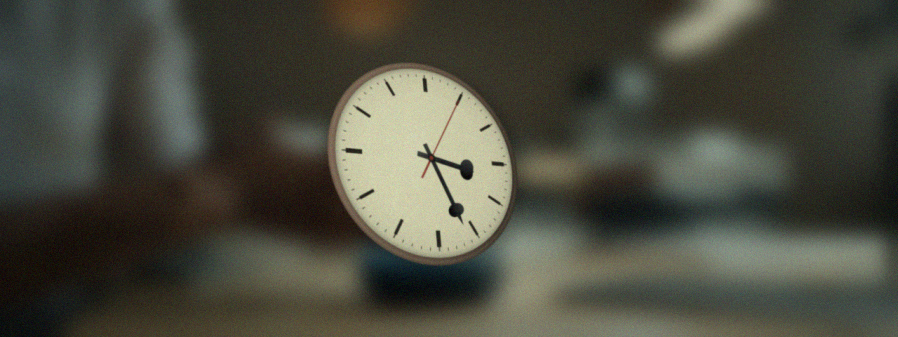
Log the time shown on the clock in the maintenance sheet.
3:26:05
